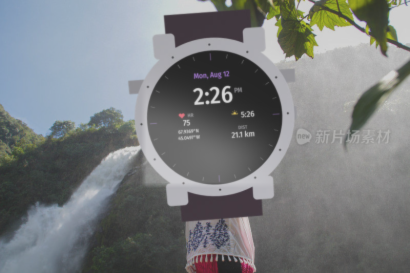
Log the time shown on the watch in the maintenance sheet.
2:26
